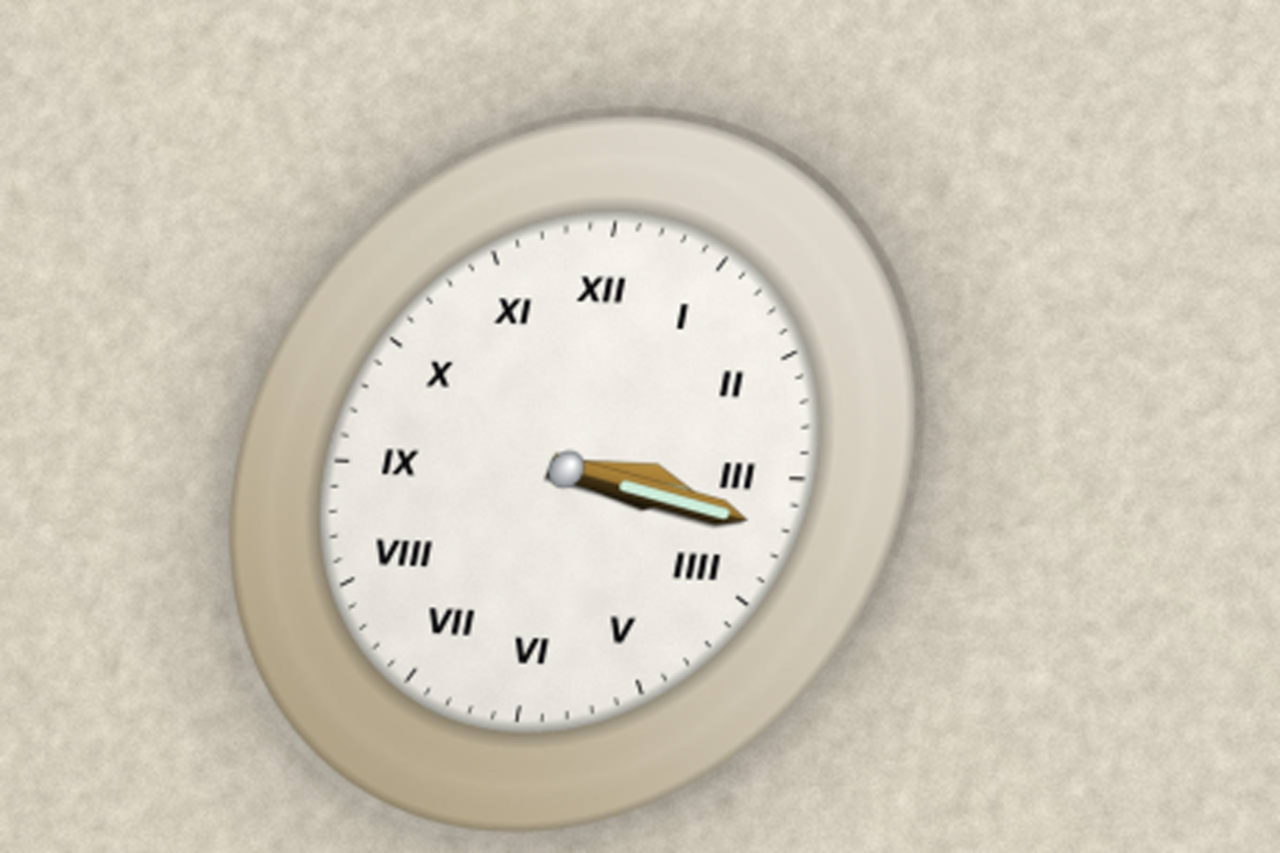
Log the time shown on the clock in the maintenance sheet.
3:17
